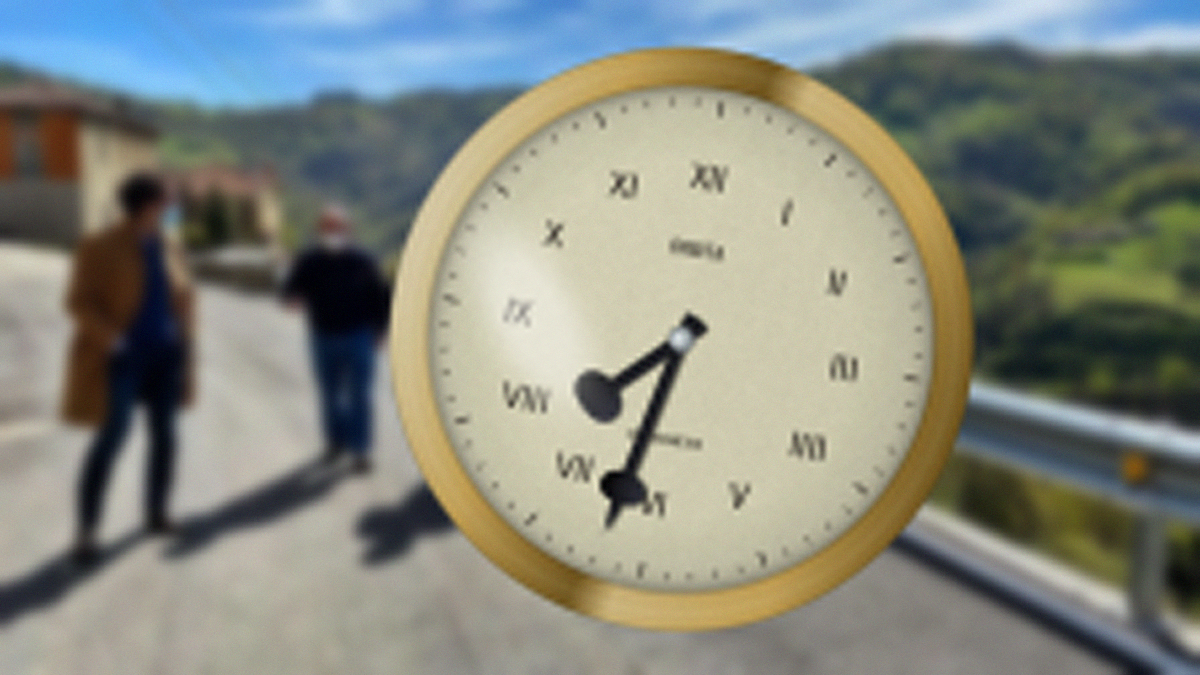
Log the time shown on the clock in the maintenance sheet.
7:32
